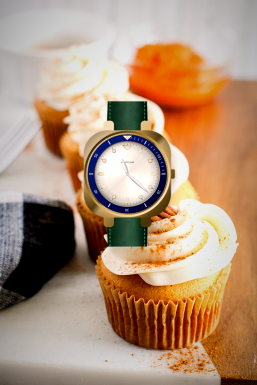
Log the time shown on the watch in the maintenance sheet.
11:22
